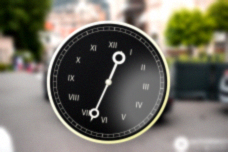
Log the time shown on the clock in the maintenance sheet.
12:33
